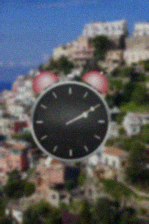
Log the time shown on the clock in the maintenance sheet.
2:10
